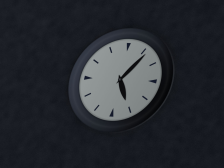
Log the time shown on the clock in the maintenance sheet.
5:06
